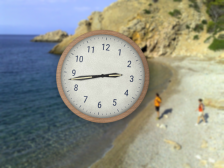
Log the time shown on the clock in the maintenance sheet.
2:43
